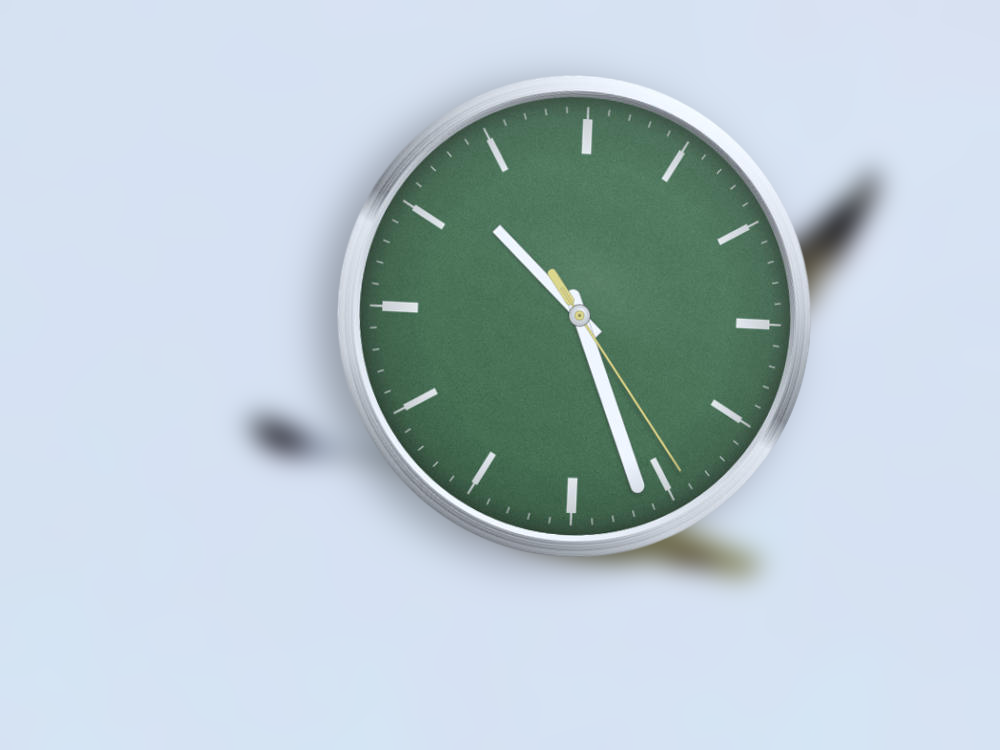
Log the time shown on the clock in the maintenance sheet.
10:26:24
